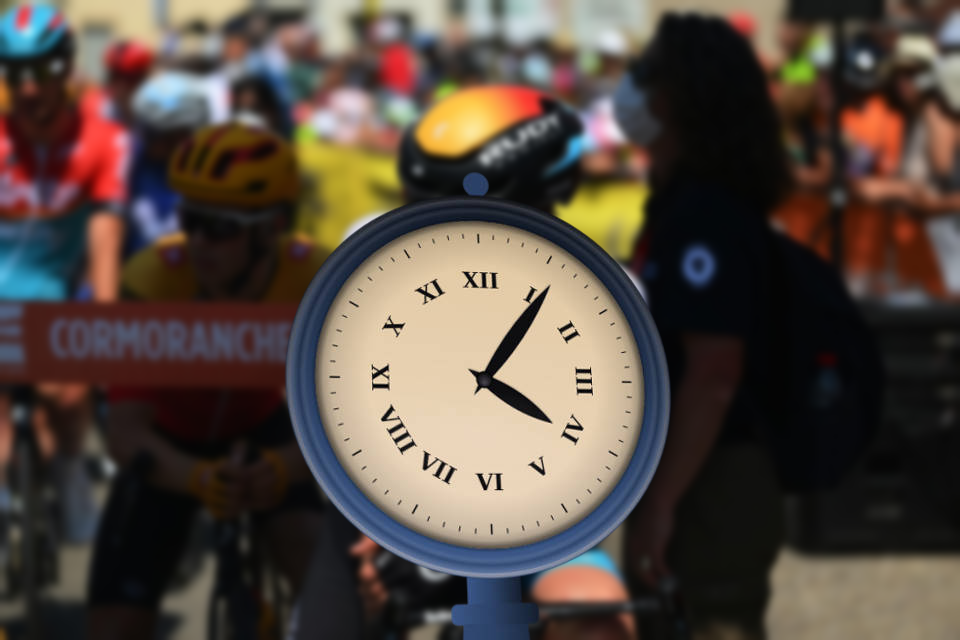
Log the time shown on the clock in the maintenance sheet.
4:06
